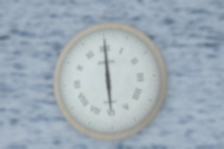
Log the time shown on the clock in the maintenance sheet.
6:00
